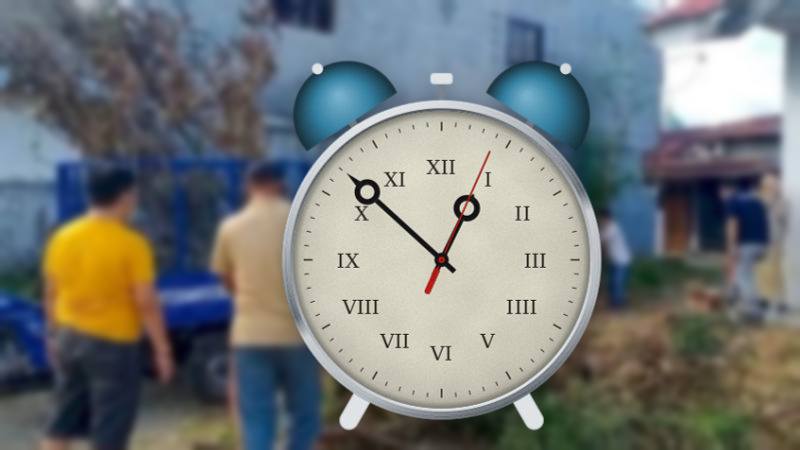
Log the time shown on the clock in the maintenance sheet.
12:52:04
